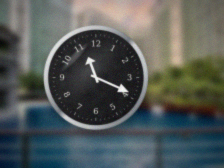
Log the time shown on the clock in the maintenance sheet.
11:19
